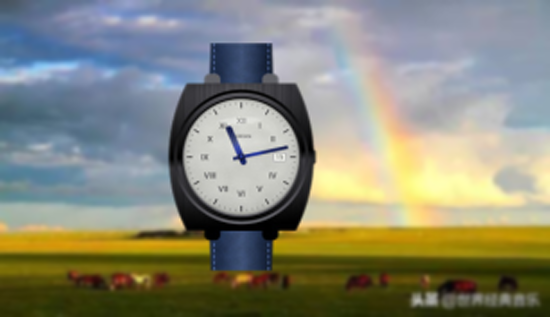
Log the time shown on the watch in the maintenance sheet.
11:13
